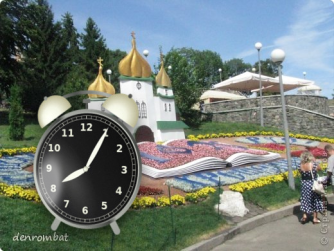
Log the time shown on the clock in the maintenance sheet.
8:05
